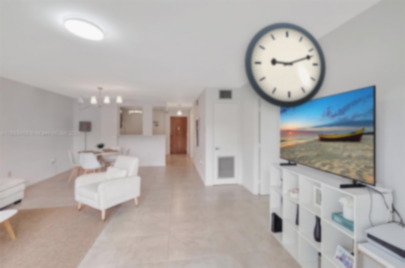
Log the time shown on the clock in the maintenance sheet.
9:12
